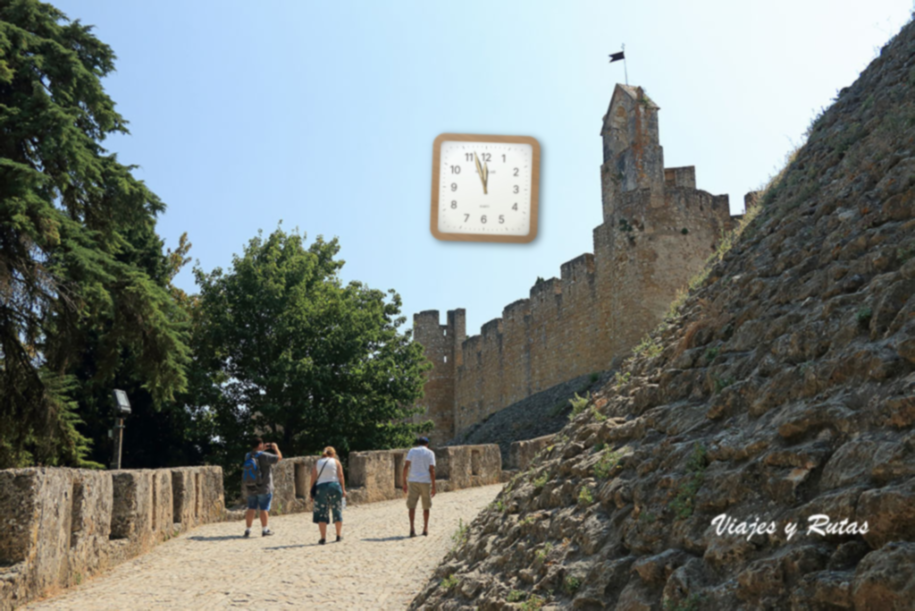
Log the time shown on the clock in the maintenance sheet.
11:57
